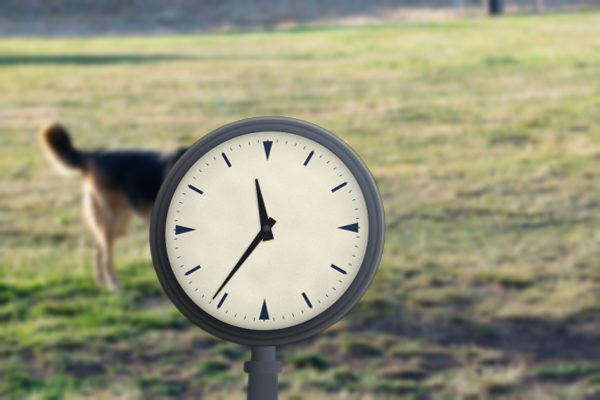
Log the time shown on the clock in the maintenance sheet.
11:36
